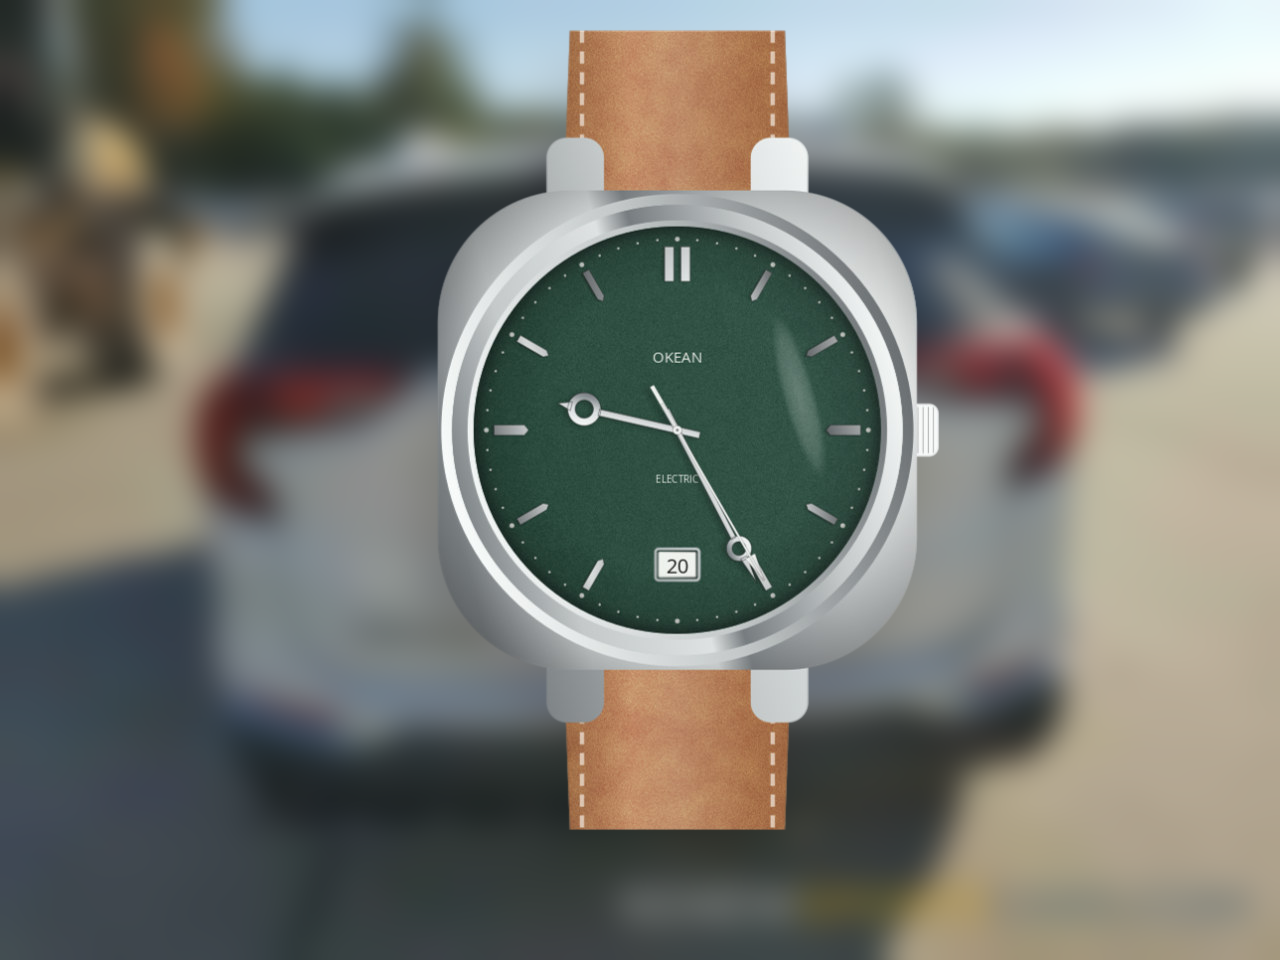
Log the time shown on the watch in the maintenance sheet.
9:25:25
